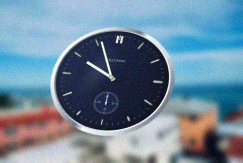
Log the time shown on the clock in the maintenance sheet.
9:56
